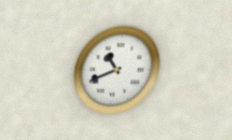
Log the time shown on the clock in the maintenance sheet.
10:41
